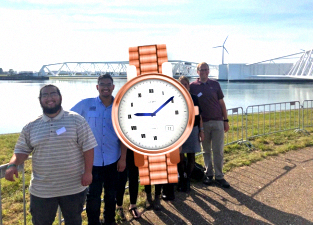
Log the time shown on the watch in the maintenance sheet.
9:09
